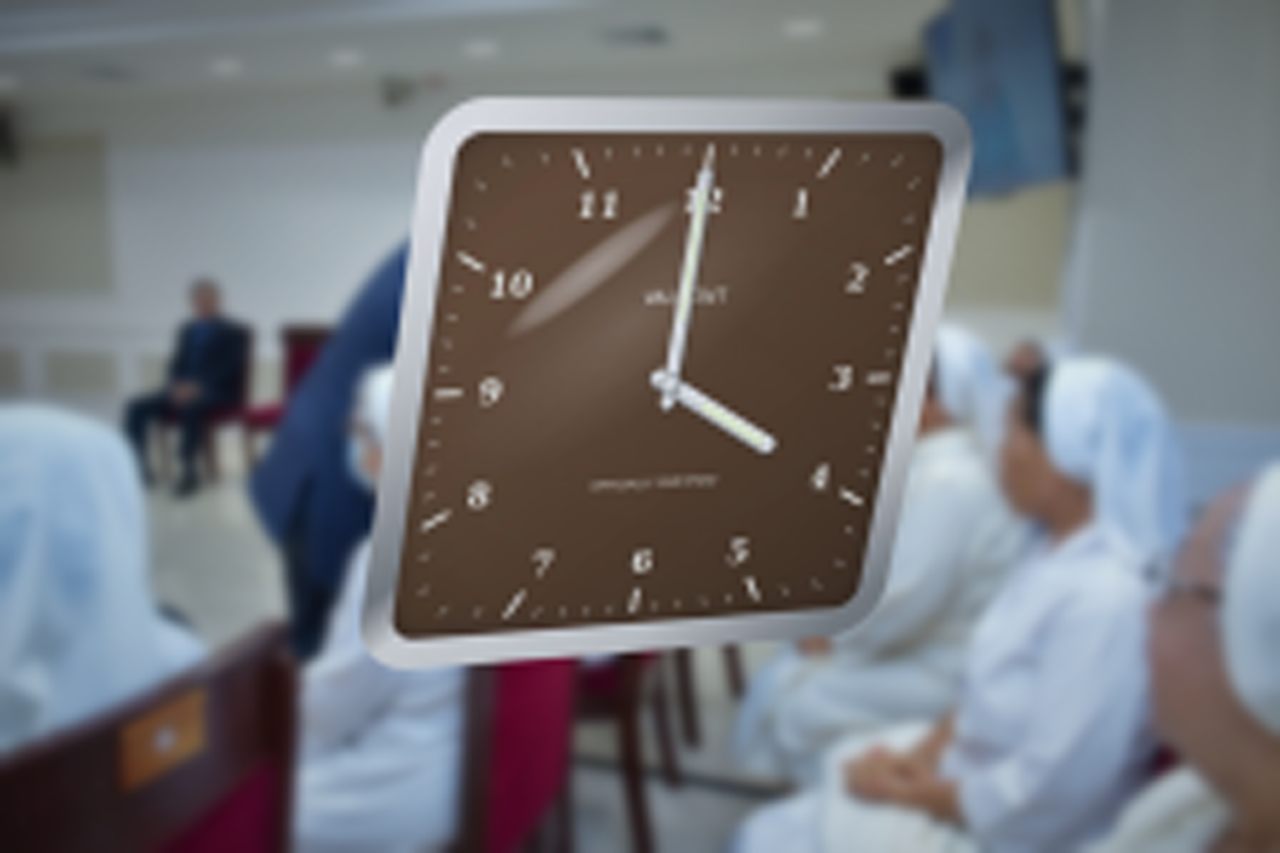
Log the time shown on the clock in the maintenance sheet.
4:00
